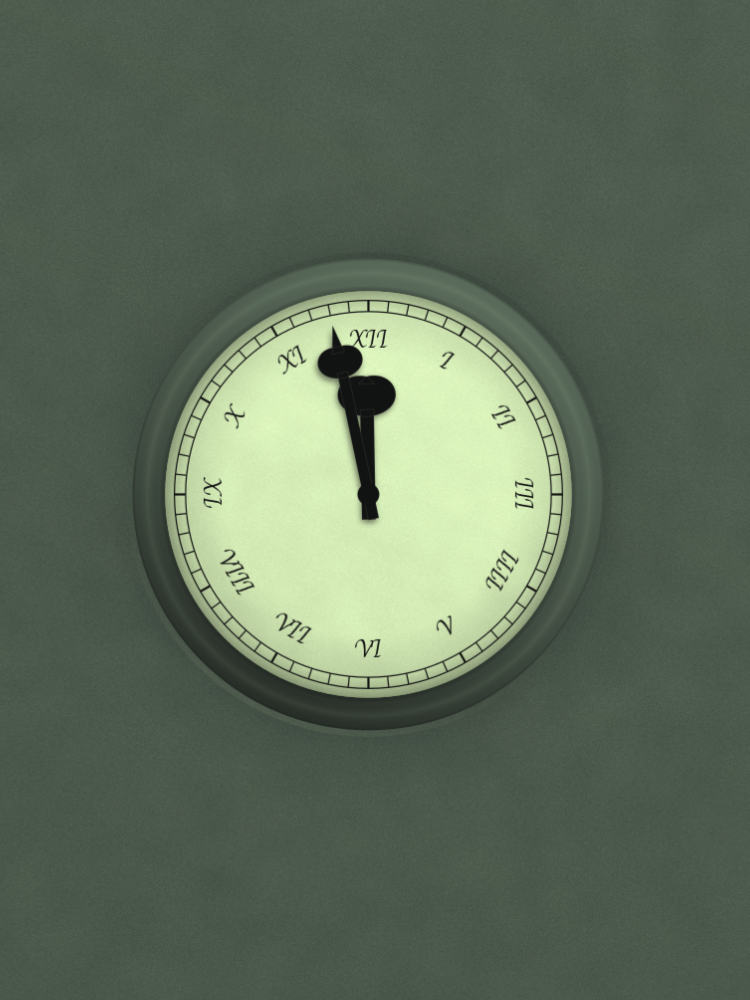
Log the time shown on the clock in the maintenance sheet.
11:58
